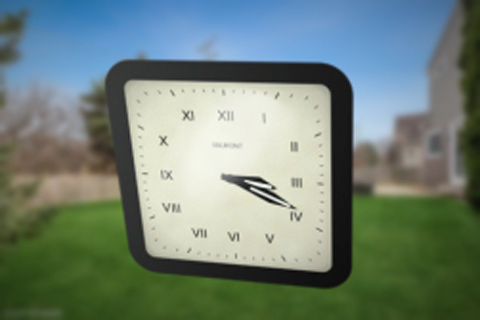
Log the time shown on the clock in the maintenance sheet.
3:19
